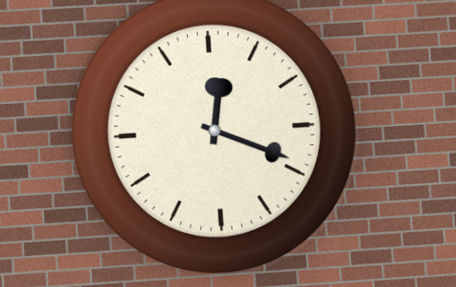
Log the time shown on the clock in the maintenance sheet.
12:19
